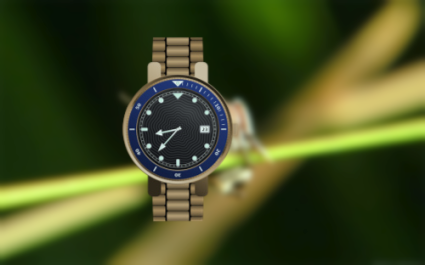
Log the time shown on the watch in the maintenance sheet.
8:37
